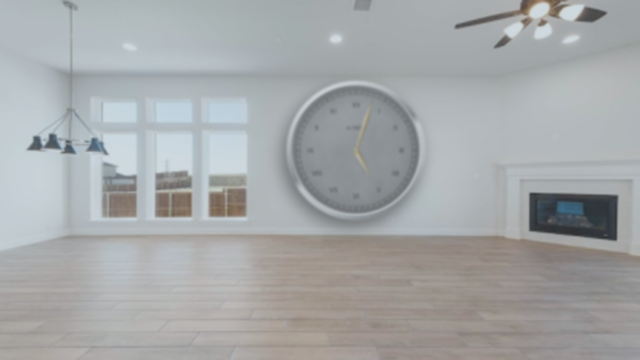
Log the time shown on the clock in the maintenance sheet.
5:03
